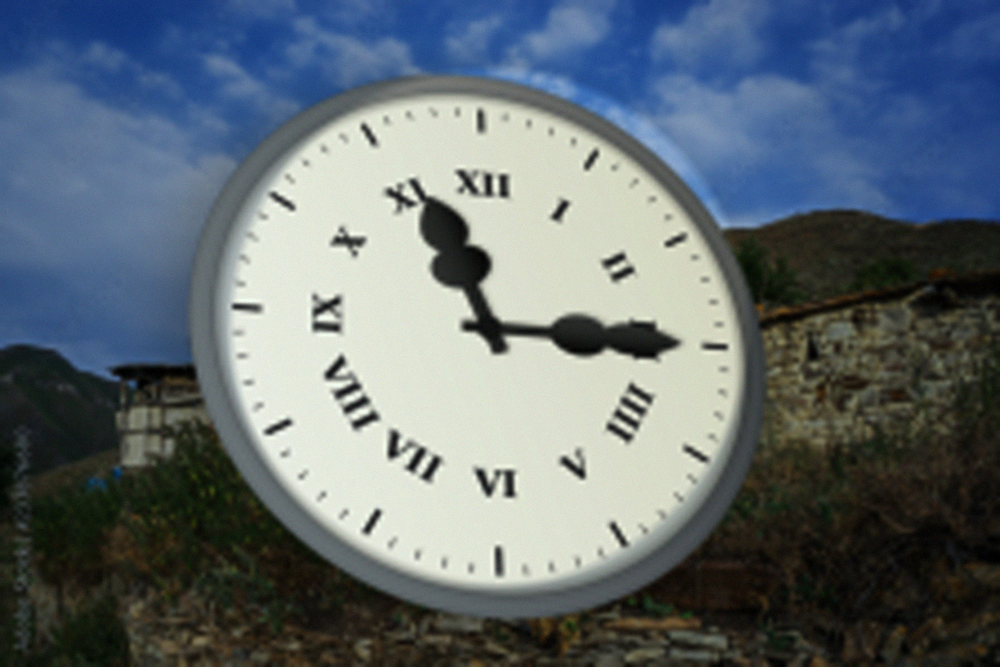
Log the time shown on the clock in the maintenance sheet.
11:15
